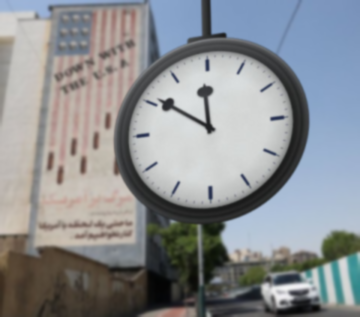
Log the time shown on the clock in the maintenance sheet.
11:51
